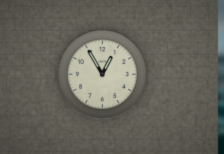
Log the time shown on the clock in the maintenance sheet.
12:55
